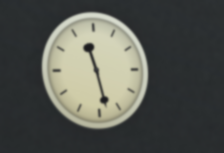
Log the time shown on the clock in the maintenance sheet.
11:28
